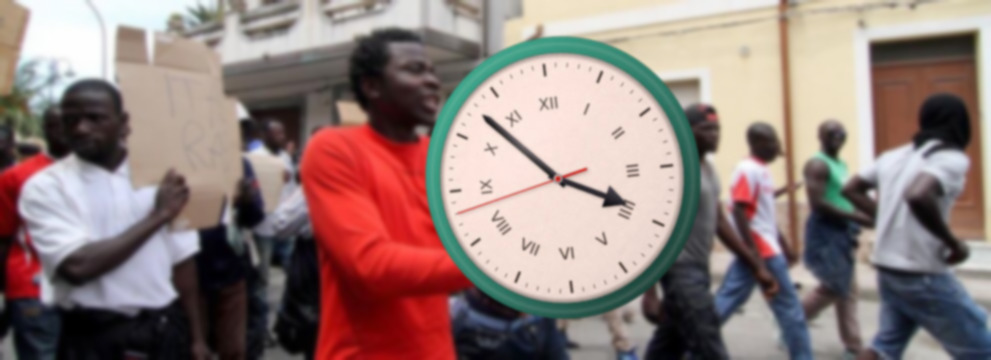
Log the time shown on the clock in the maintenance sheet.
3:52:43
